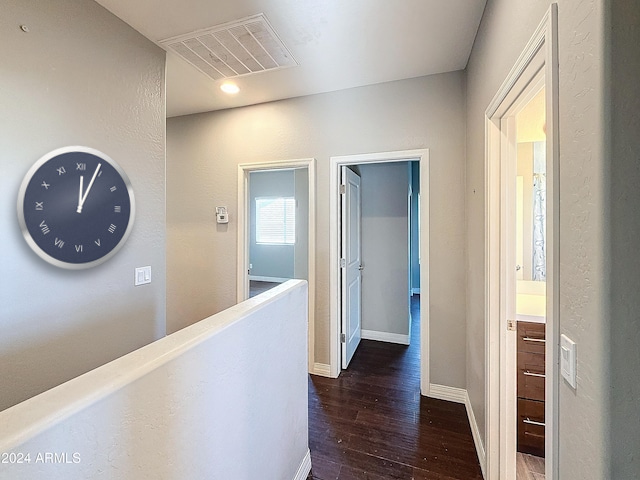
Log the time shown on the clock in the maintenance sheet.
12:04
